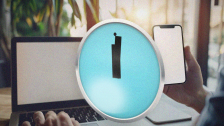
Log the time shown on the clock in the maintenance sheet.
12:01
